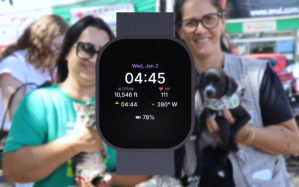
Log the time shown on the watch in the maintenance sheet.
4:45
